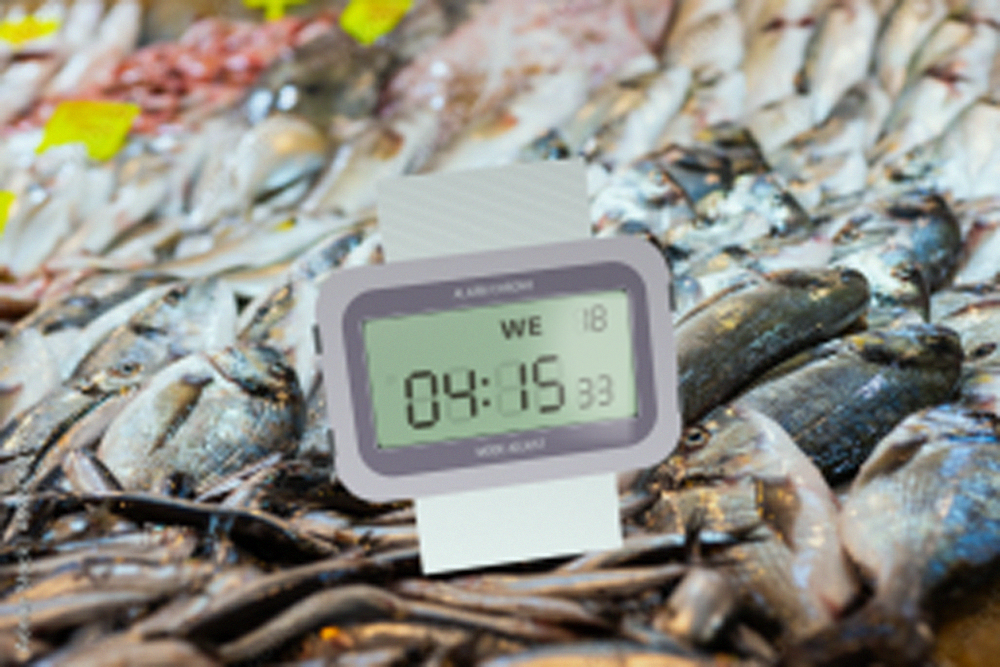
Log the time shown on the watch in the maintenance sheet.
4:15:33
